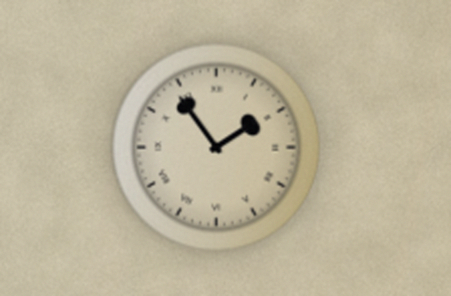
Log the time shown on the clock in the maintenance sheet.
1:54
